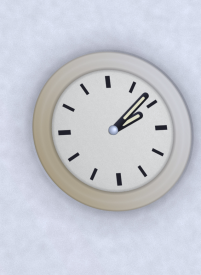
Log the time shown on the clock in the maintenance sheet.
2:08
